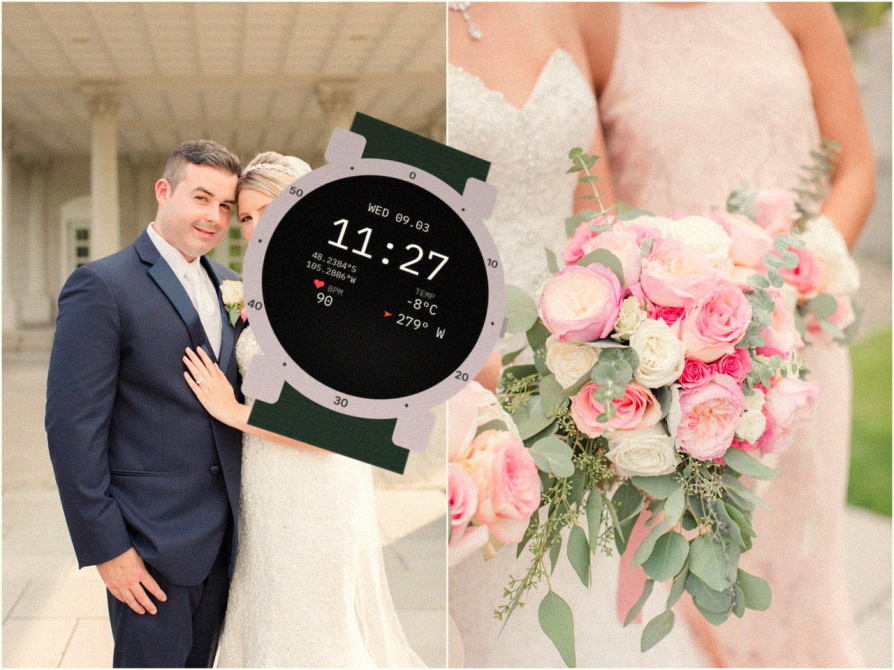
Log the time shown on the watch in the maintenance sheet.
11:27
